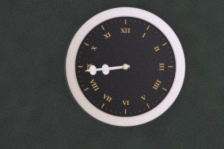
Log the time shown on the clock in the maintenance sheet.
8:44
